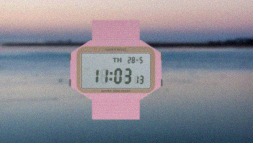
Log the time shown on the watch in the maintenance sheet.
11:03:13
